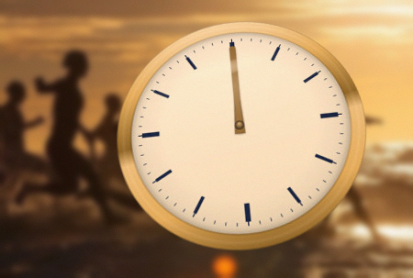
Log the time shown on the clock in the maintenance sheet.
12:00
